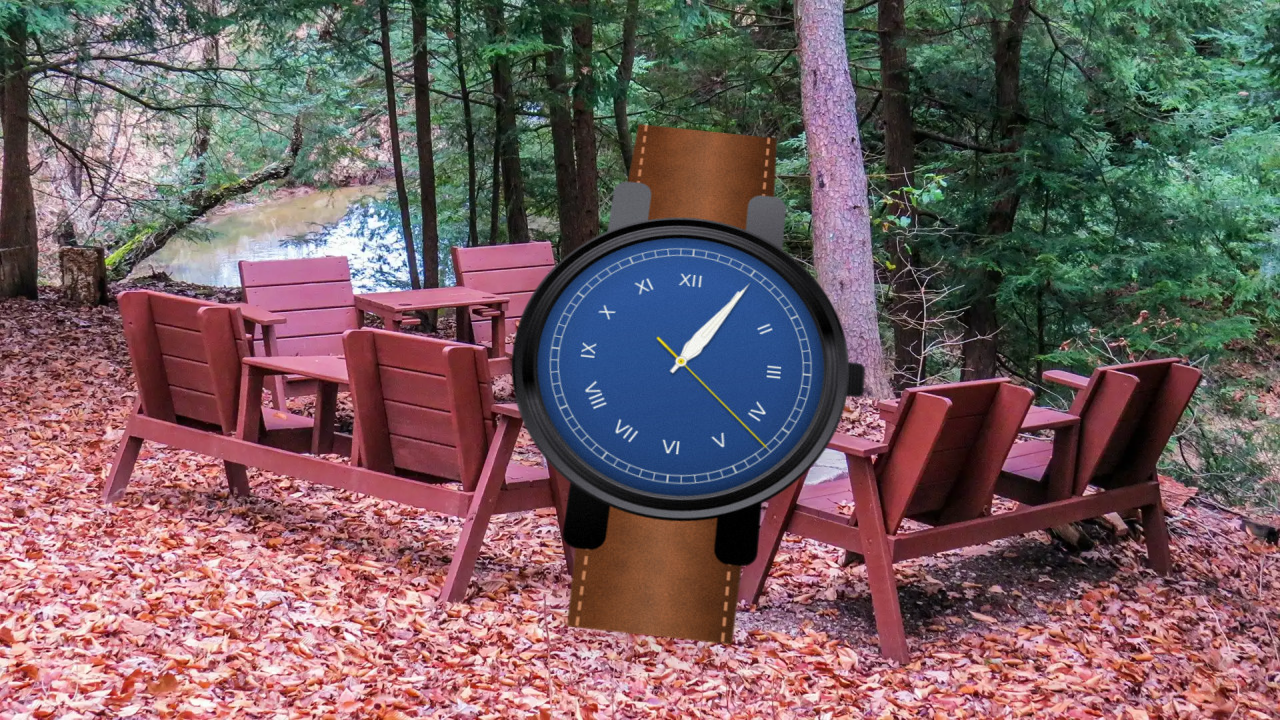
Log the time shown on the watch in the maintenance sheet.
1:05:22
